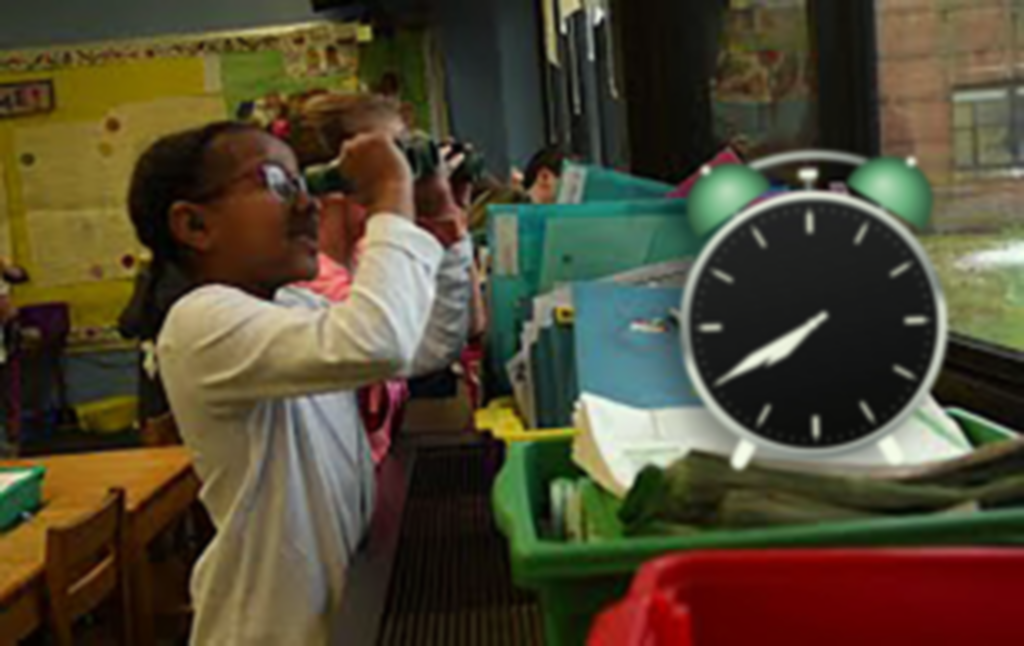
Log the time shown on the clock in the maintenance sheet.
7:40
